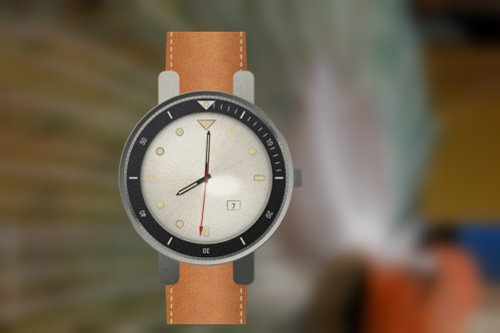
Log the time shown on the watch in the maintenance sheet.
8:00:31
